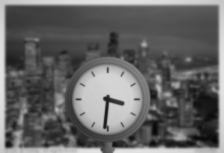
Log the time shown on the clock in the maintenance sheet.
3:31
